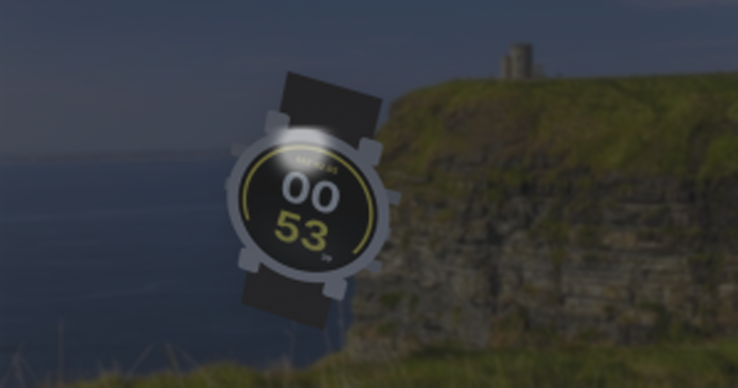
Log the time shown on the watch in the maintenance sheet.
0:53
